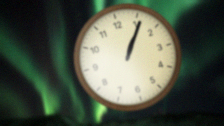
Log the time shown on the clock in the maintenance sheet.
1:06
